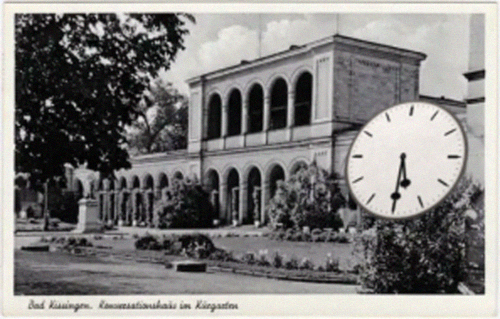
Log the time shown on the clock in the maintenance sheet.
5:30
